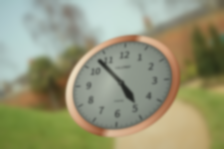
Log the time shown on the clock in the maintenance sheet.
4:53
